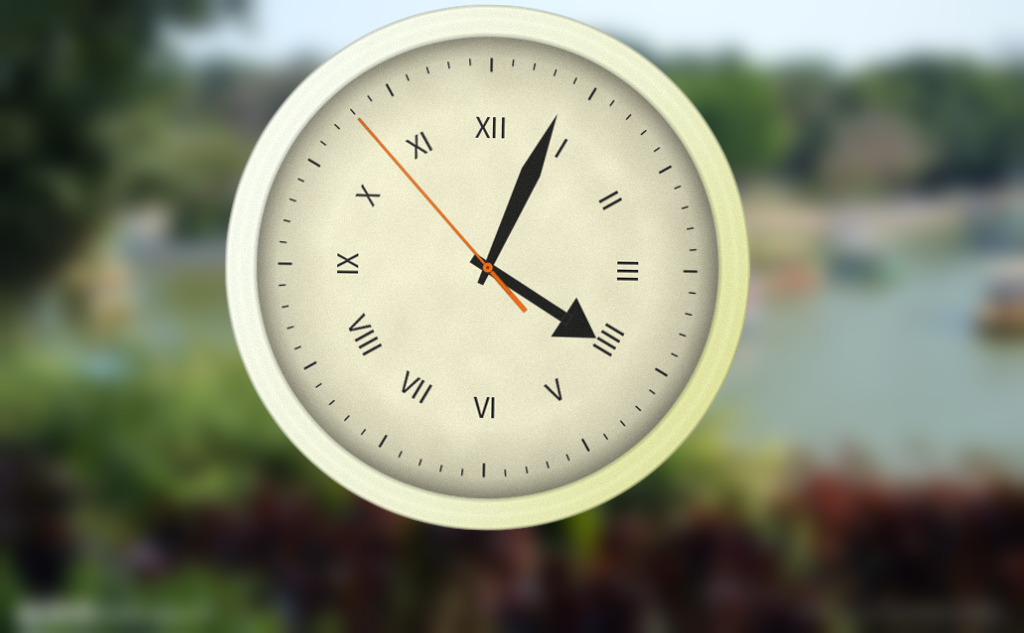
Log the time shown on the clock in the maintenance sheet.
4:03:53
